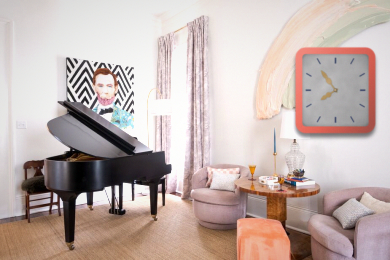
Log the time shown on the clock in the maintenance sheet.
7:54
